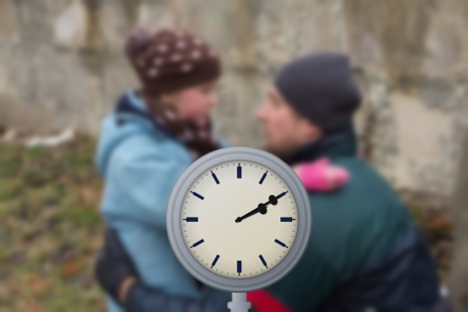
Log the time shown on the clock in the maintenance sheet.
2:10
